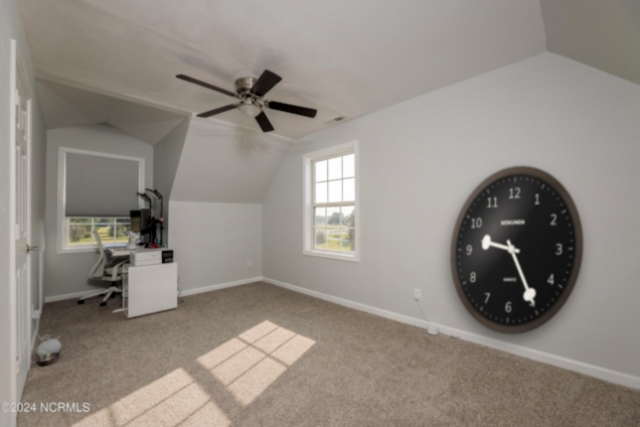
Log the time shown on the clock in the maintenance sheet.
9:25
